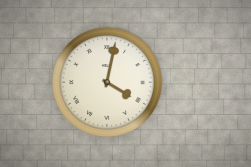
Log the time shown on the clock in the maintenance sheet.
4:02
